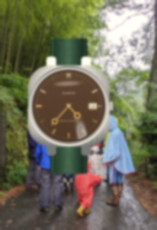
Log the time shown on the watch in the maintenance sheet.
4:37
